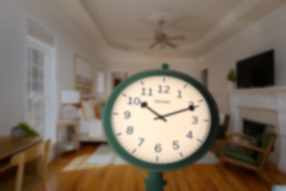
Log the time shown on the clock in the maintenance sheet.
10:11
